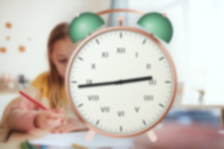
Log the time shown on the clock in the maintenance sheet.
2:44
